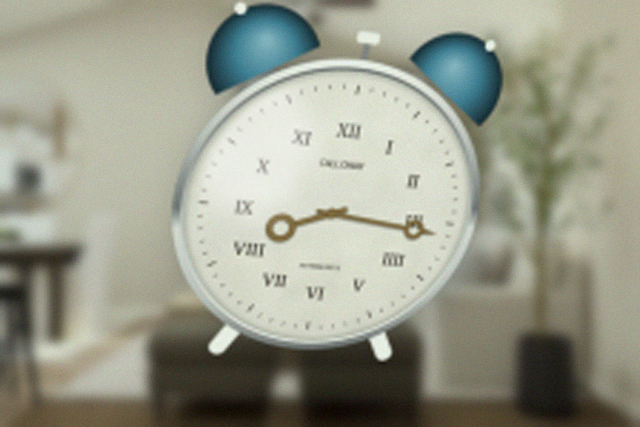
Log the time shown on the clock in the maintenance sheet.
8:16
